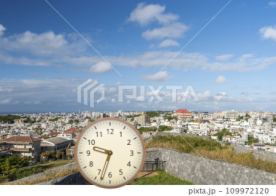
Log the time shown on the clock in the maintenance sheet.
9:33
